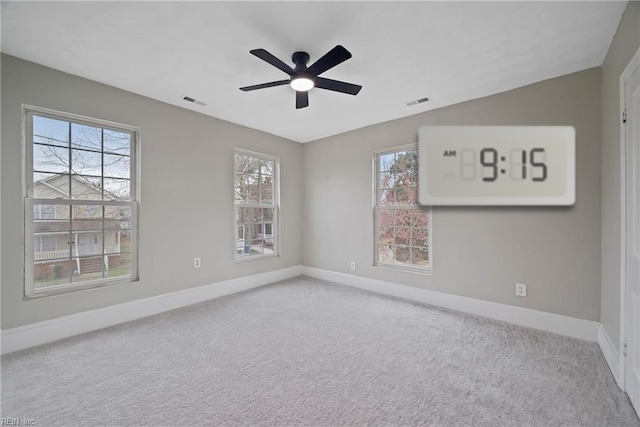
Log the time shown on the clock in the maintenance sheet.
9:15
